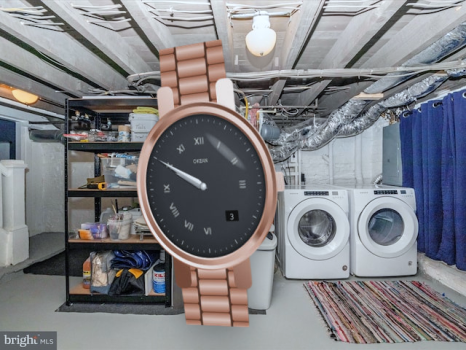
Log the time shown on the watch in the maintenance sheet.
9:50
